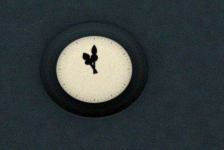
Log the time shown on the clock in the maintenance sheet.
11:00
